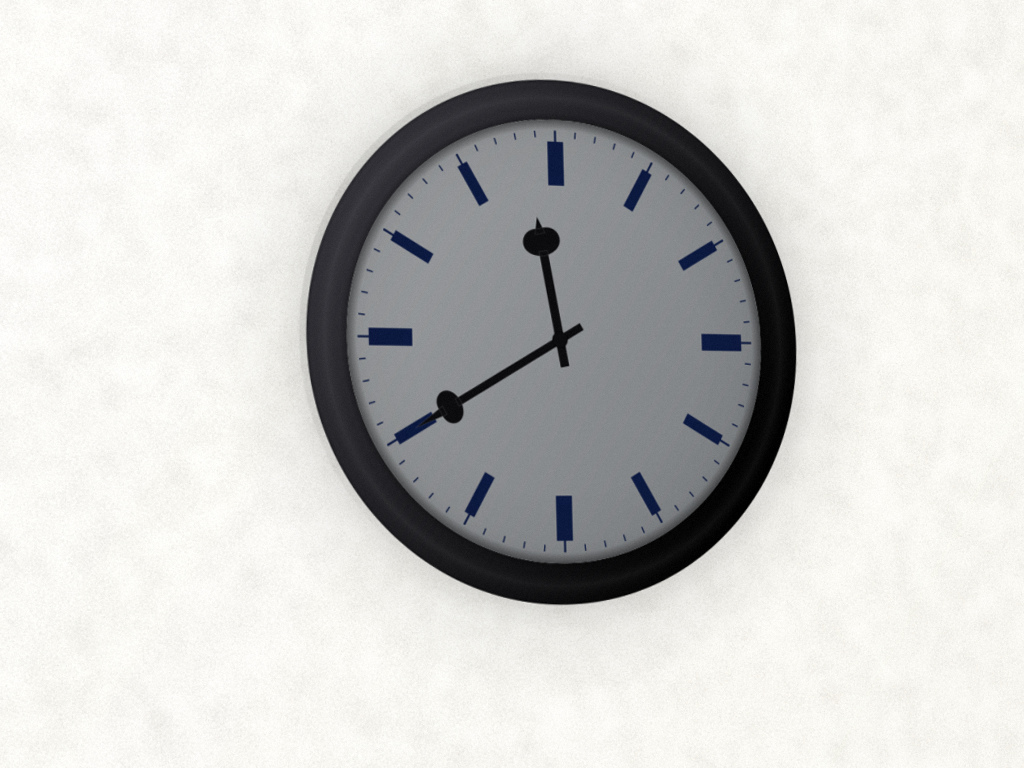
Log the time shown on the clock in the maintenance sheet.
11:40
